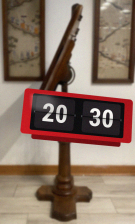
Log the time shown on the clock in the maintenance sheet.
20:30
